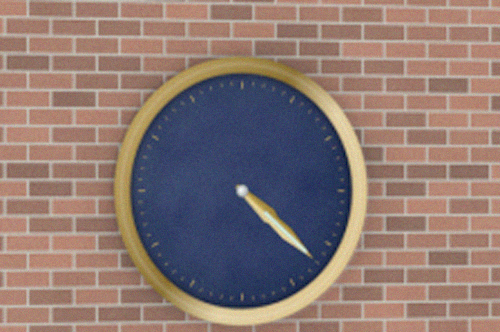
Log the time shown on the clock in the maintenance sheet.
4:22
